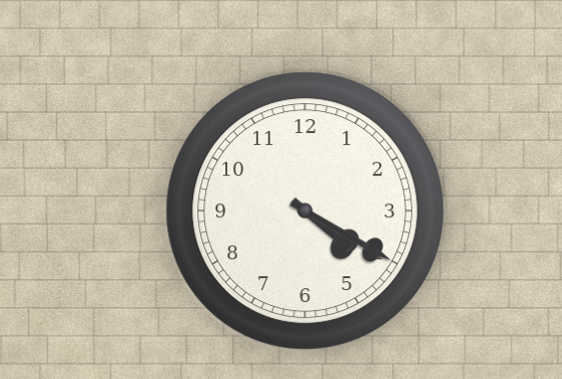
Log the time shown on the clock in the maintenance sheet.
4:20
